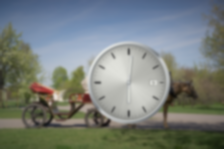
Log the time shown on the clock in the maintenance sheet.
6:01
